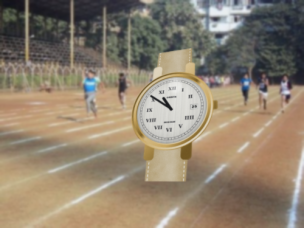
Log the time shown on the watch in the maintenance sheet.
10:51
